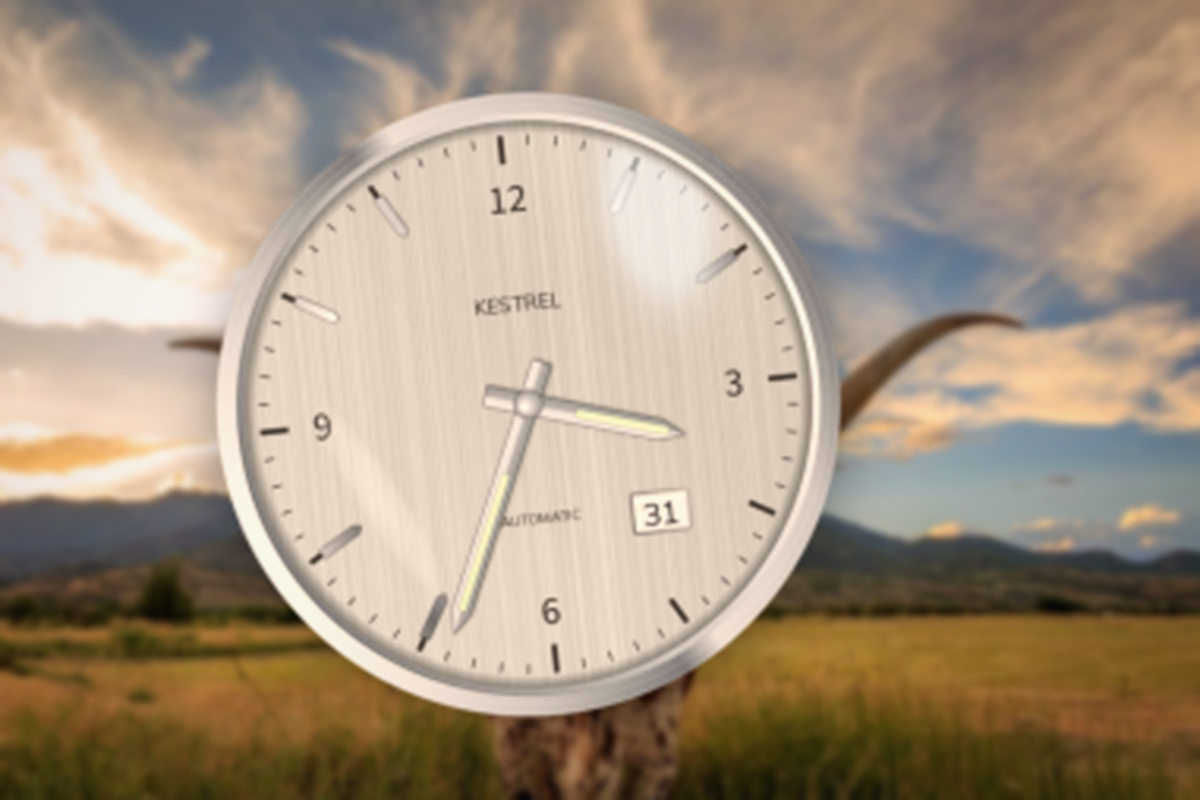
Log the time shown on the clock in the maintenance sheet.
3:34
